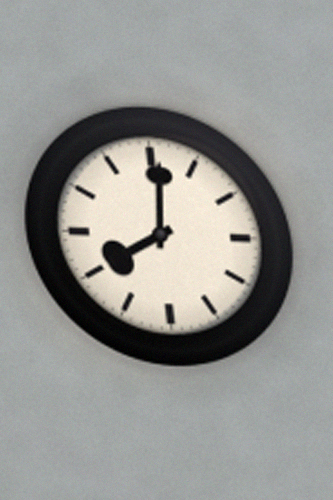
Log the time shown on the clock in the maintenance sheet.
8:01
